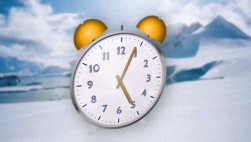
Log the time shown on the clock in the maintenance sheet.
5:04
